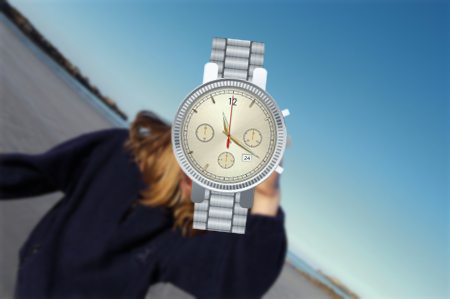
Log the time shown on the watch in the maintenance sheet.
11:20
